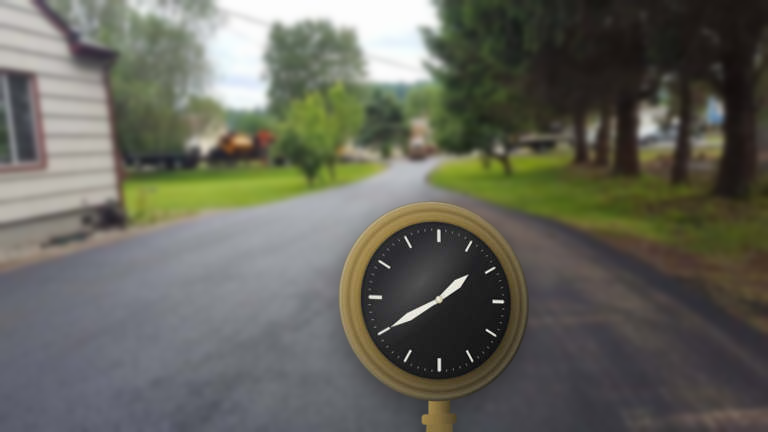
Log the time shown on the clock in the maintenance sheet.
1:40
